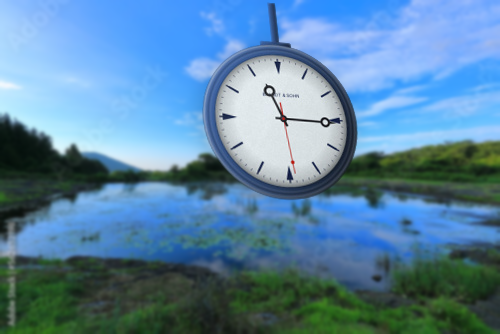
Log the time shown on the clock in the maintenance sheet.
11:15:29
